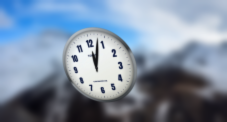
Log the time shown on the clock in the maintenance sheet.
12:03
